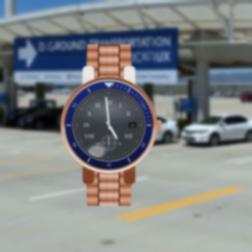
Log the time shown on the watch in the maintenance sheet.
4:59
